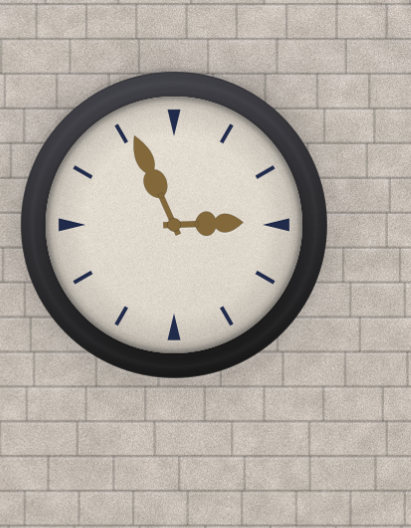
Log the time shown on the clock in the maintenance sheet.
2:56
